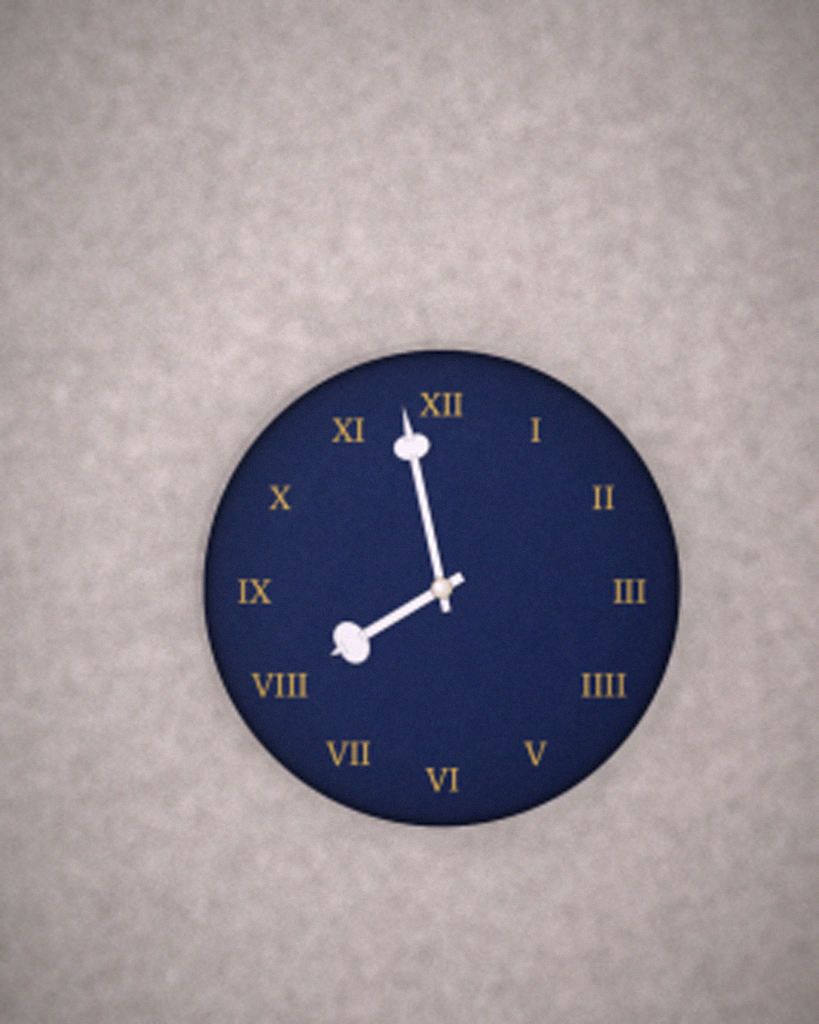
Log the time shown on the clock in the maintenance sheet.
7:58
